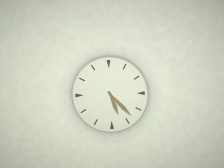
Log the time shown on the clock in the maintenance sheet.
5:23
